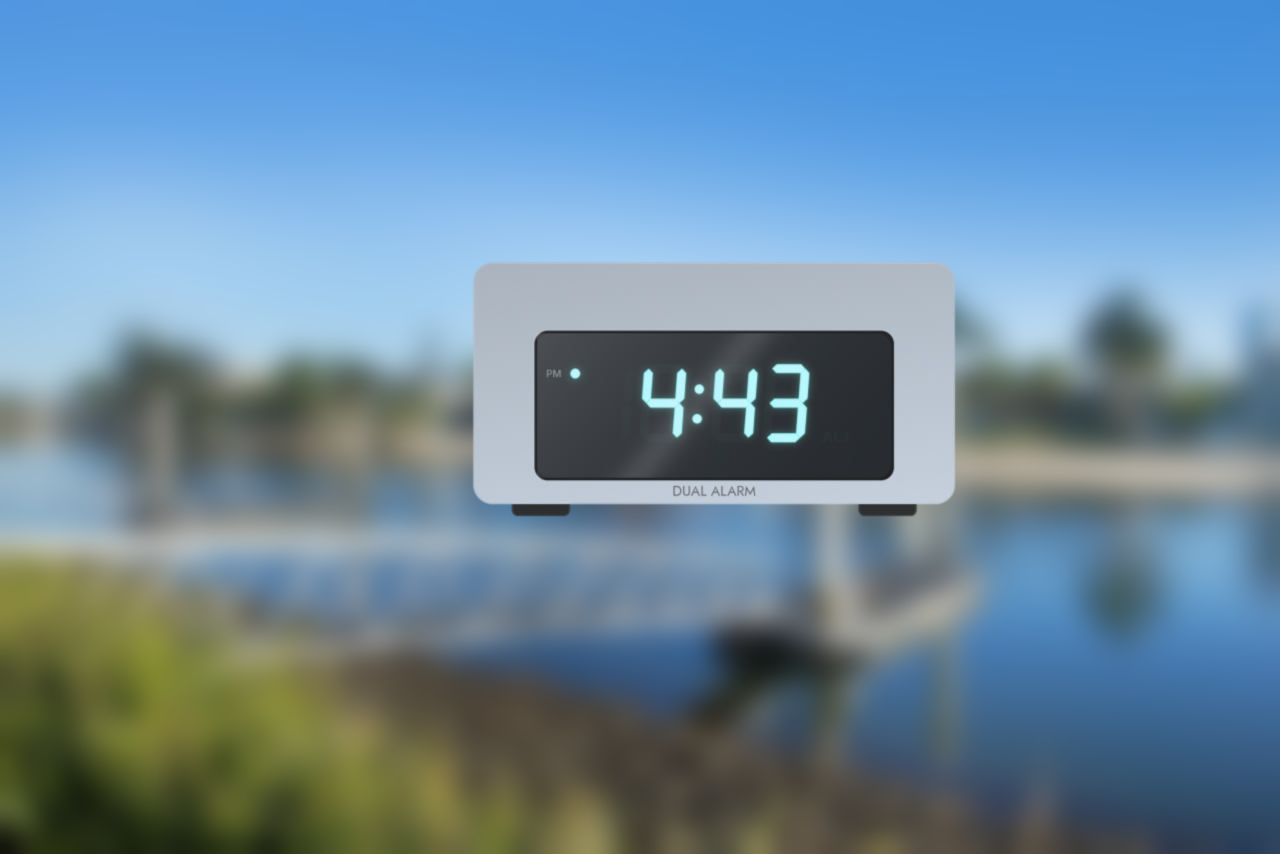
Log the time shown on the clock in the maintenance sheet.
4:43
